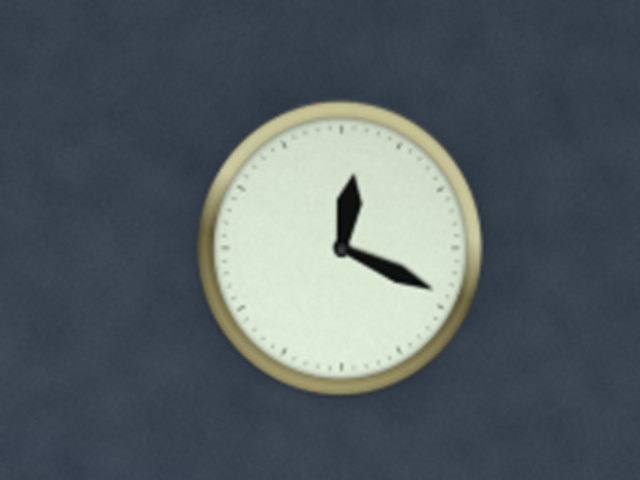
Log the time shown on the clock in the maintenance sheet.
12:19
